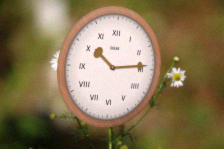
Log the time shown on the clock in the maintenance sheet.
10:14
